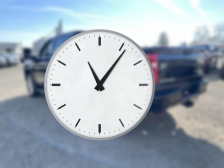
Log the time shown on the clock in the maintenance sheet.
11:06
